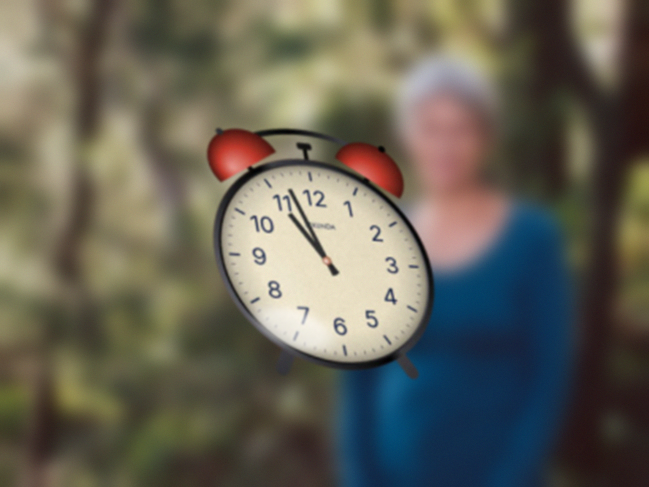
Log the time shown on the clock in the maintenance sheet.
10:57
